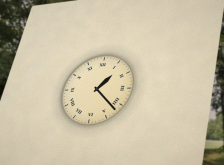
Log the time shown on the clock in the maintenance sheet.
1:22
